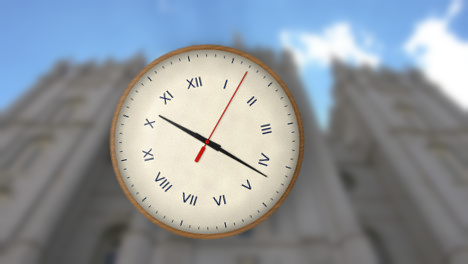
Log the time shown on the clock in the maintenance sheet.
10:22:07
